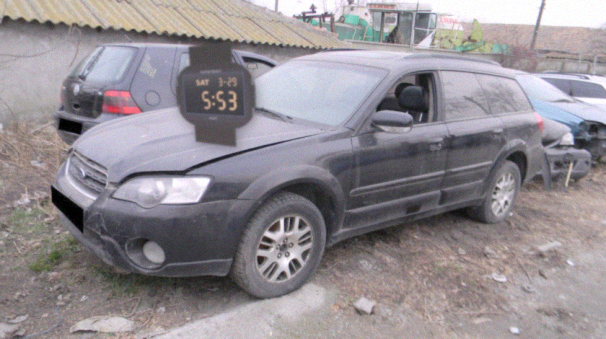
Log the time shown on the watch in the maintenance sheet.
5:53
